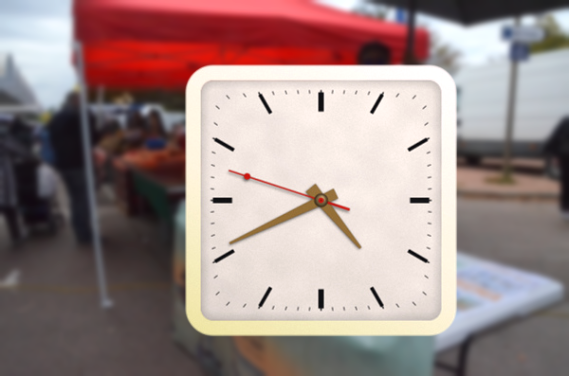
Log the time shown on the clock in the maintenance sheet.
4:40:48
